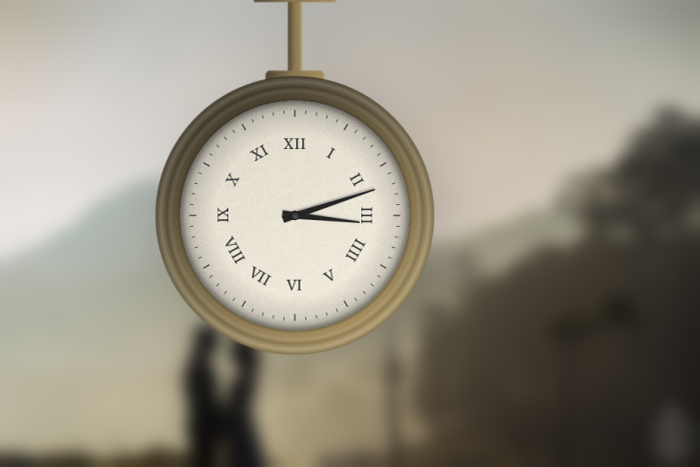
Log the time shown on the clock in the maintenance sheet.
3:12
